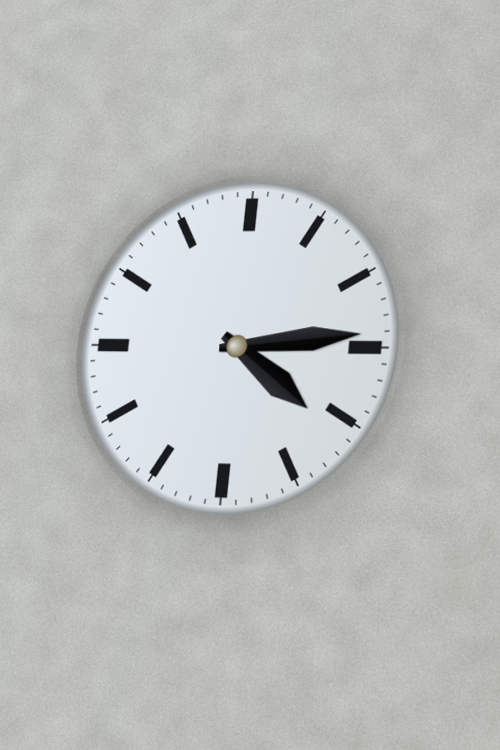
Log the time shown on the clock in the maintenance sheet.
4:14
